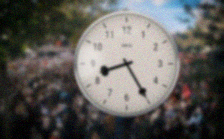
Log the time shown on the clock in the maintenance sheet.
8:25
